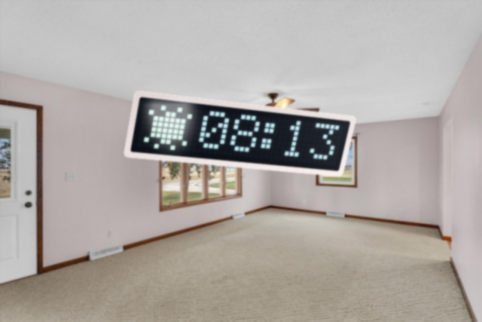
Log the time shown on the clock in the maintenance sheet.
8:13
